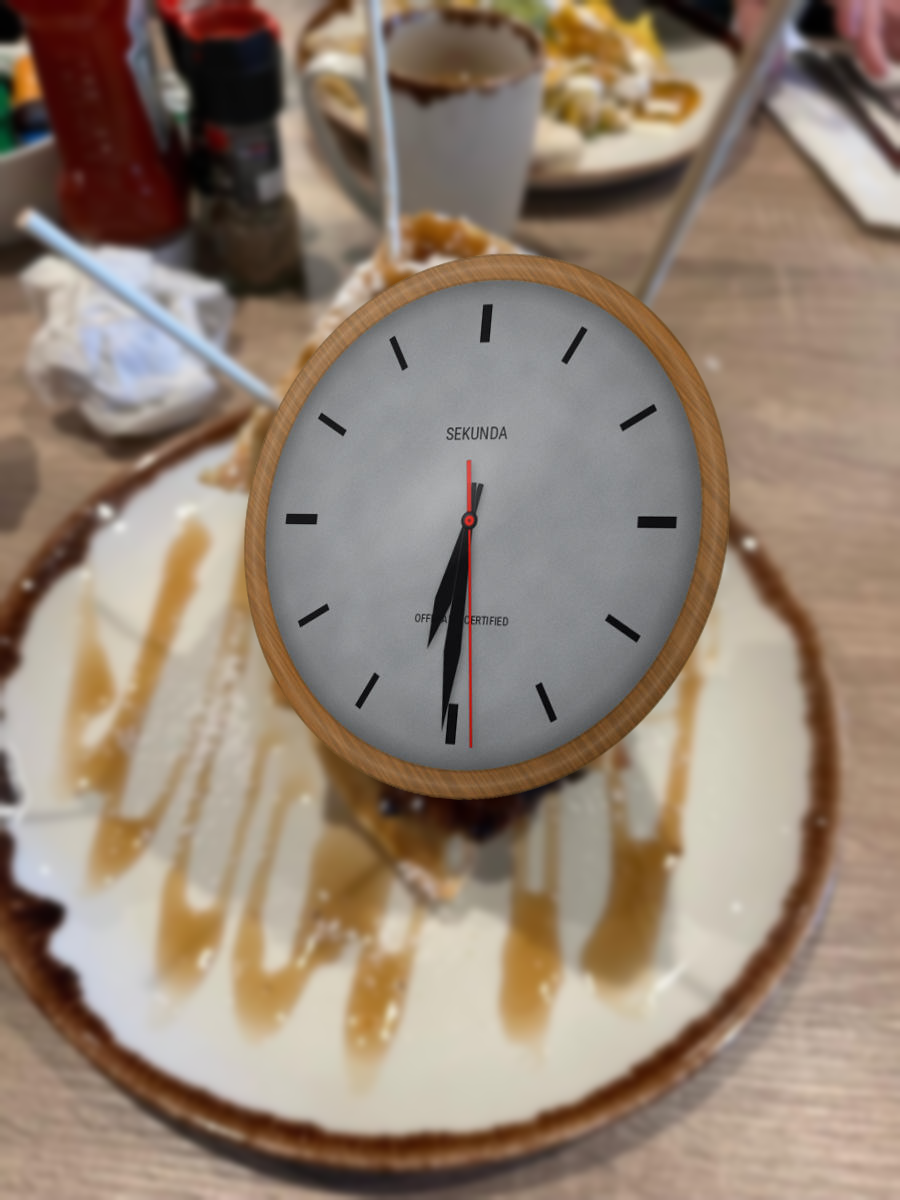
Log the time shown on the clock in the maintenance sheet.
6:30:29
